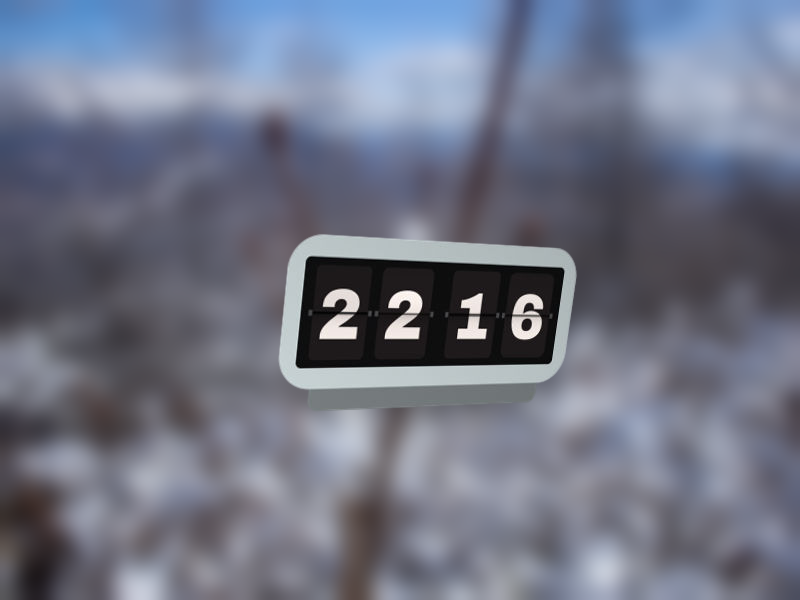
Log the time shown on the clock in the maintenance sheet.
22:16
